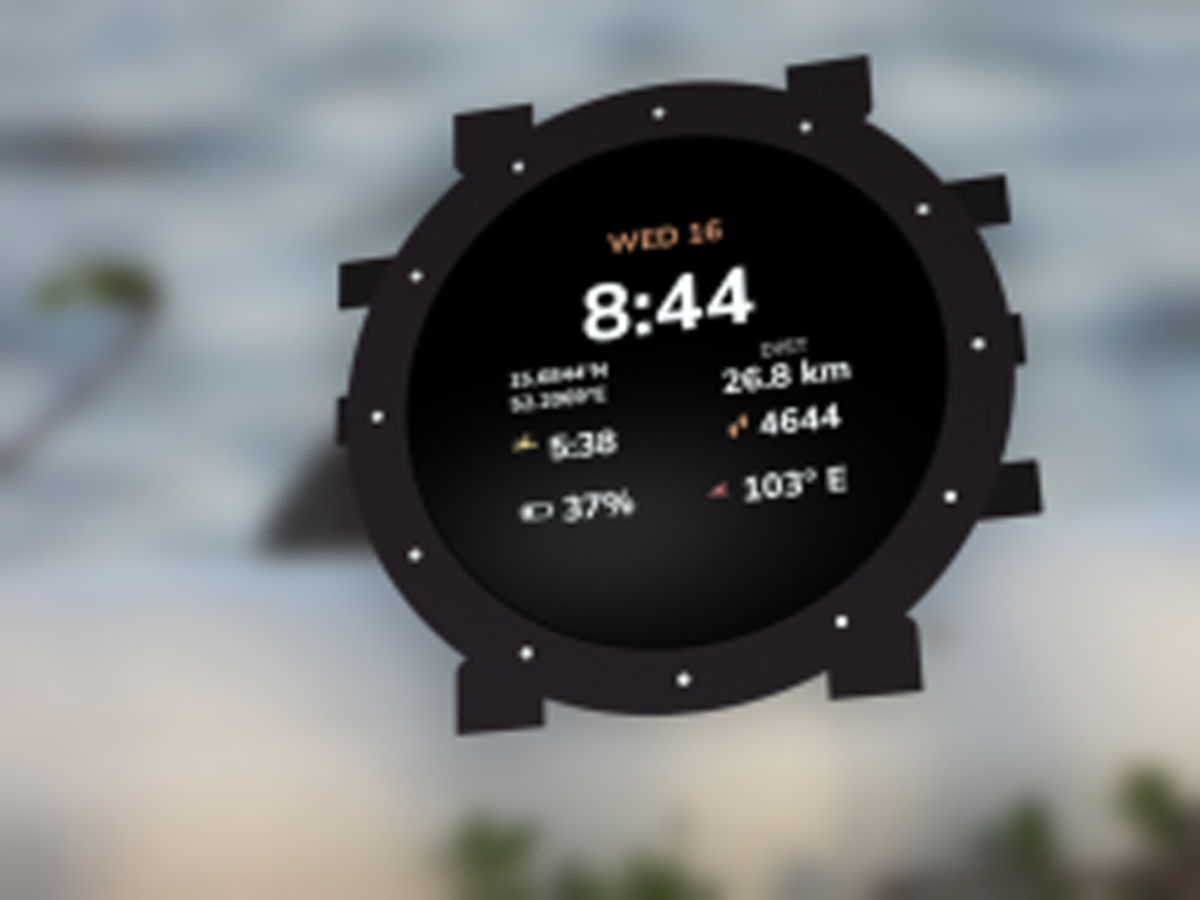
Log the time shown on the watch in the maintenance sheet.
8:44
